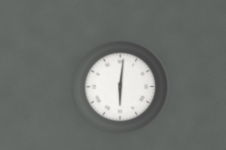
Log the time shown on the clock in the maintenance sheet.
6:01
